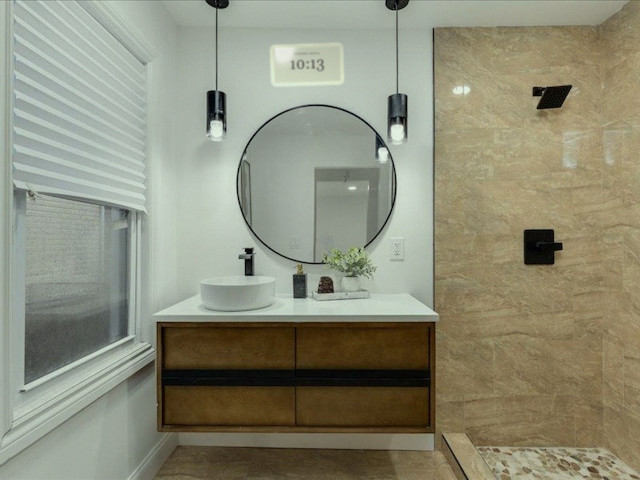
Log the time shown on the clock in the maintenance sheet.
10:13
